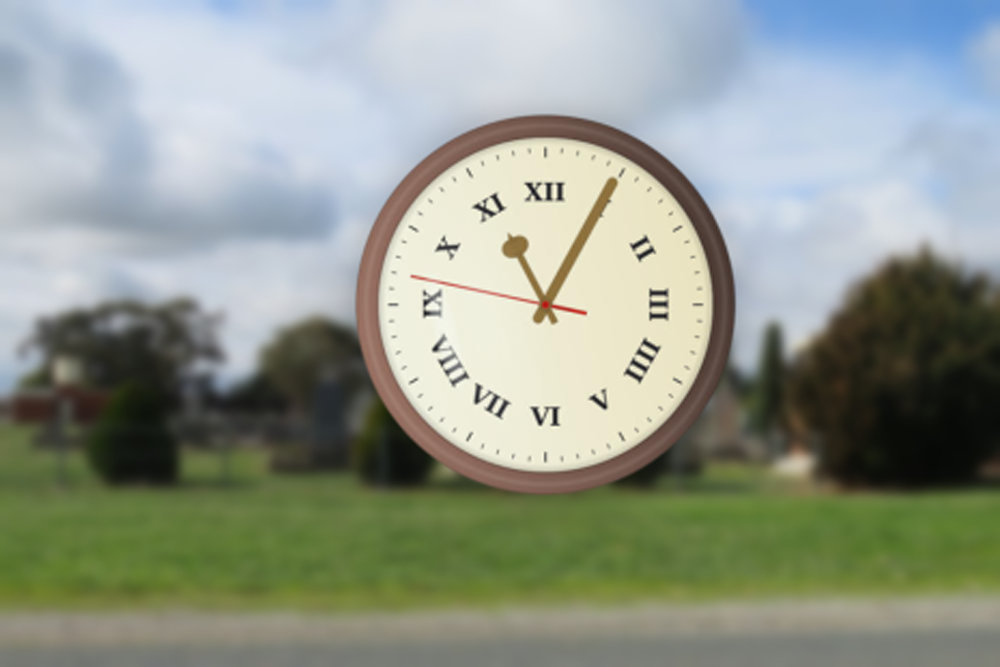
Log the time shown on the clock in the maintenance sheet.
11:04:47
